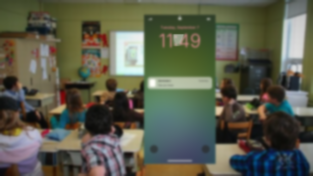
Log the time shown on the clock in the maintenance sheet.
11:49
